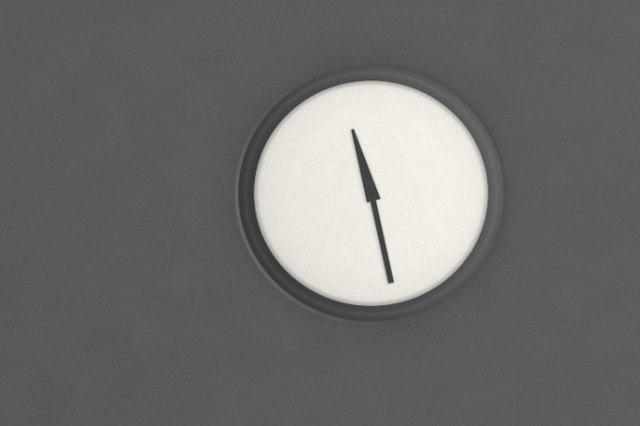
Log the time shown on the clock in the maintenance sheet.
11:28
